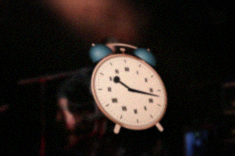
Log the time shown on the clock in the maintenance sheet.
10:17
